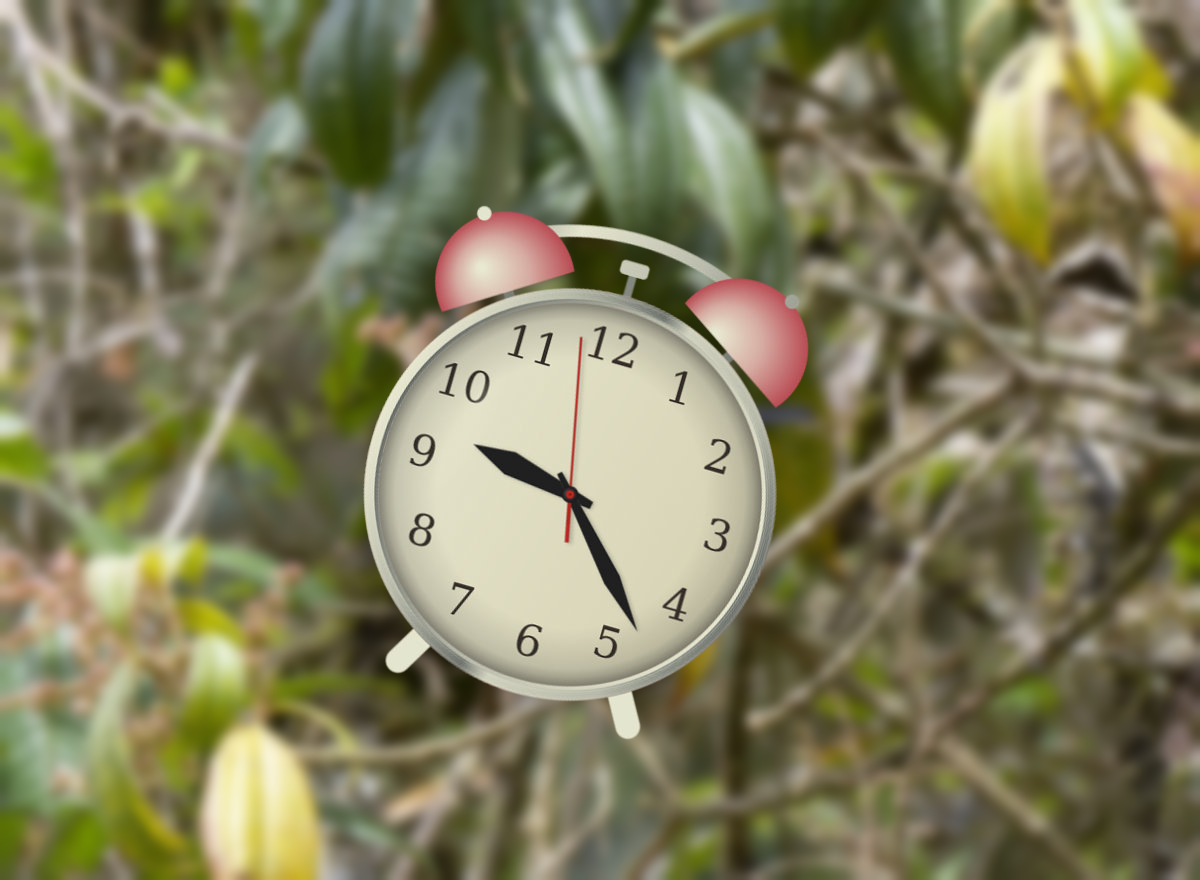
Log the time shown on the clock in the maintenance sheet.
9:22:58
